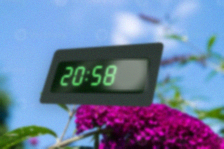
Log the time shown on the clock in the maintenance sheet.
20:58
